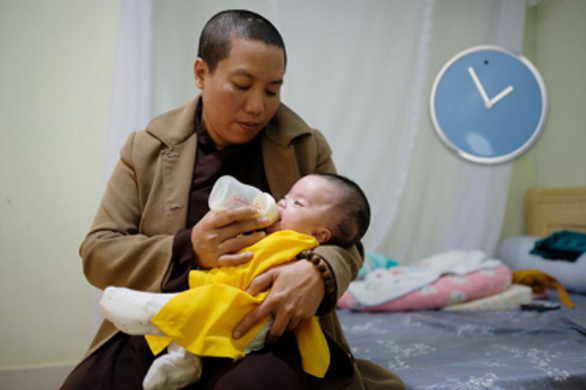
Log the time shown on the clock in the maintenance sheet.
1:56
